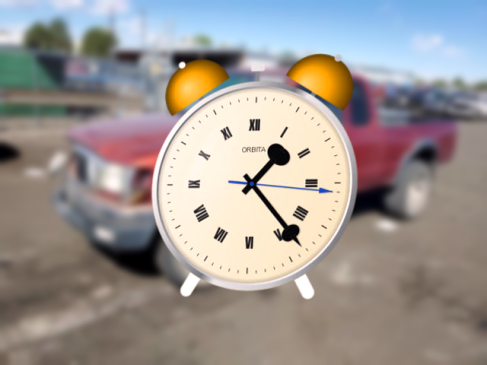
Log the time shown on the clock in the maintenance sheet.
1:23:16
